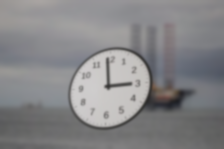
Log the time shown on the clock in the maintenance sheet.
2:59
